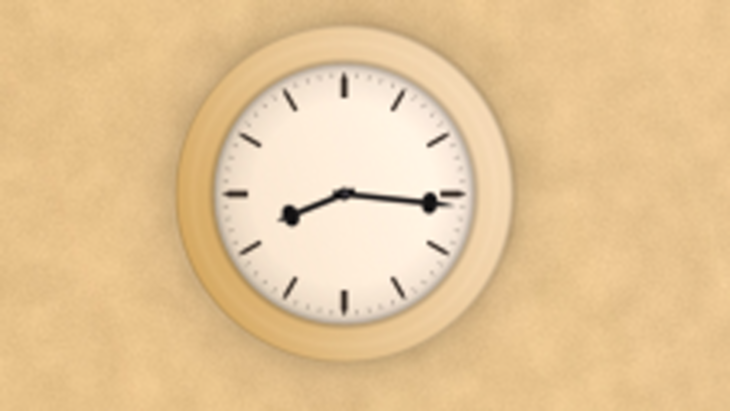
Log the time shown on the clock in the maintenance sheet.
8:16
